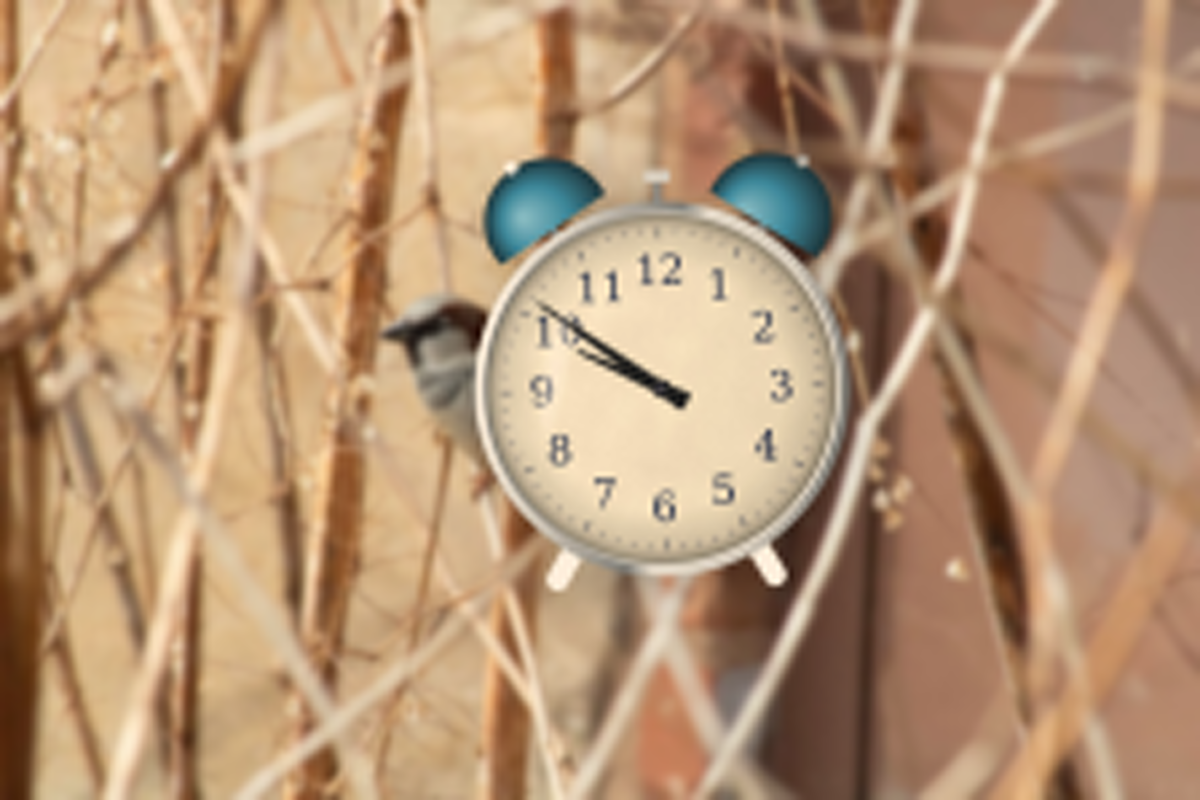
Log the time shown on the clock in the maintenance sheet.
9:51
